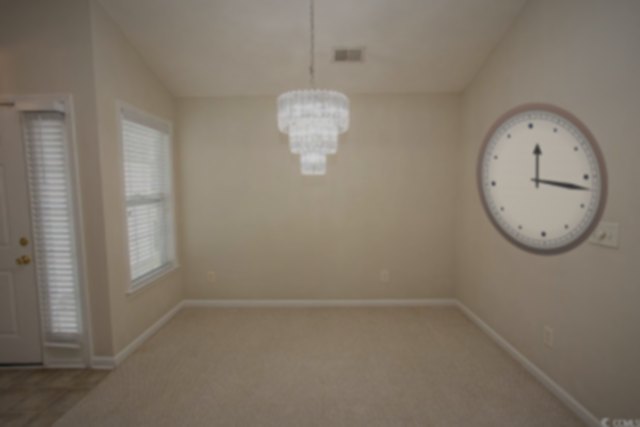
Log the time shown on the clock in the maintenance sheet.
12:17
